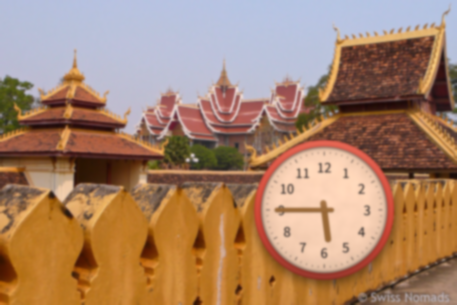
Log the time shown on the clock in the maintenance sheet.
5:45
